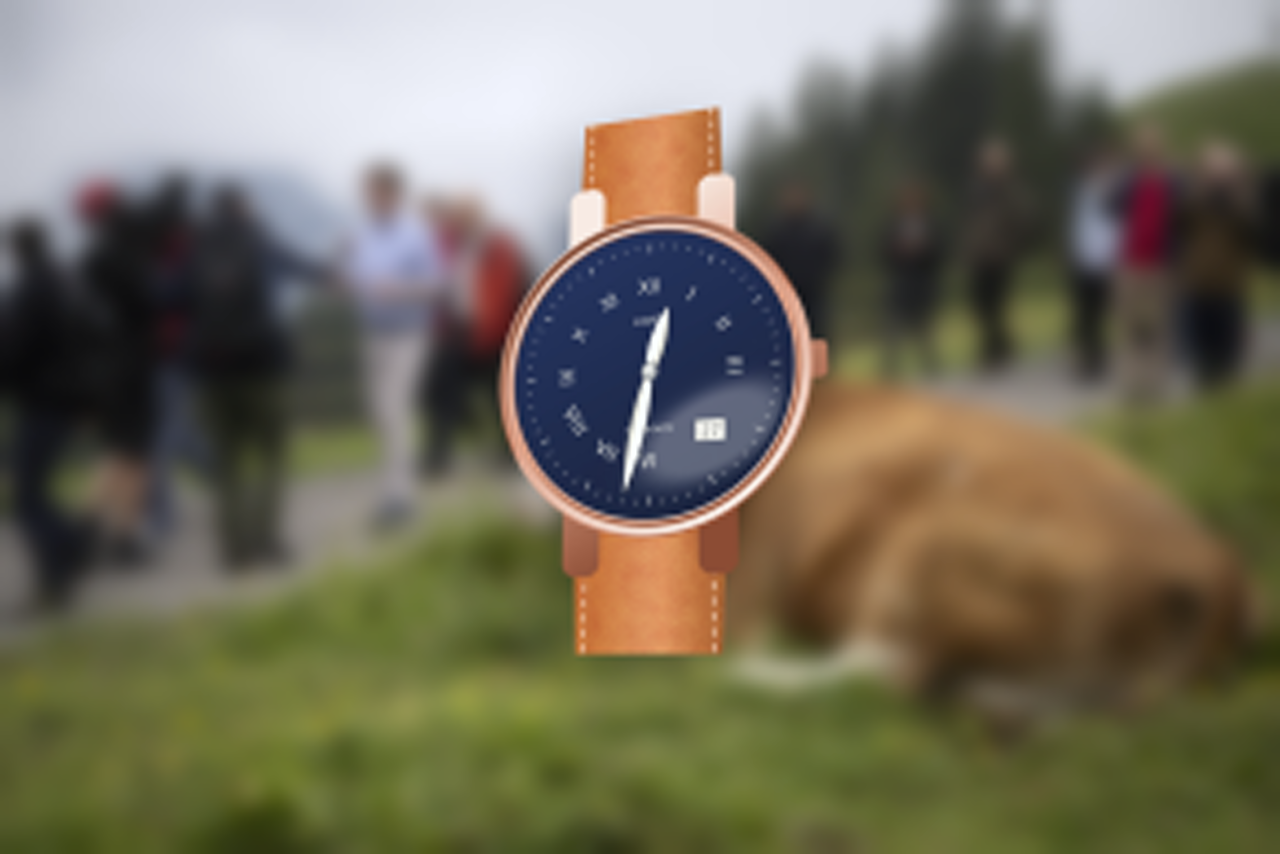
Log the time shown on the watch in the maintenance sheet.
12:32
